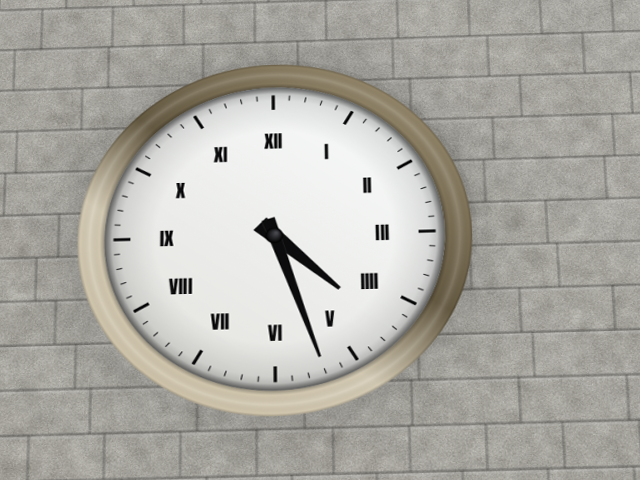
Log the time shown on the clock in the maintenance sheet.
4:27
